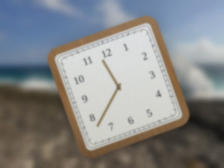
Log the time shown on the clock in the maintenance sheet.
11:38
